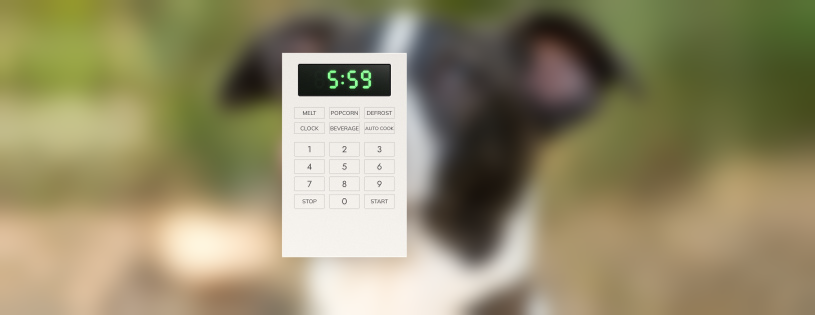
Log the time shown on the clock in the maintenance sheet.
5:59
